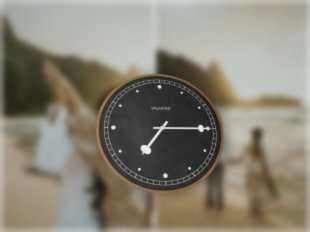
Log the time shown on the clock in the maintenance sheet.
7:15
